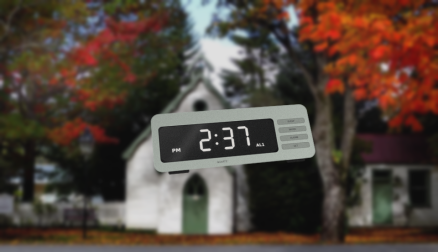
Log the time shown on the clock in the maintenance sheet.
2:37
